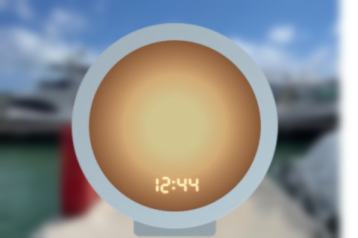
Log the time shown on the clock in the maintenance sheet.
12:44
